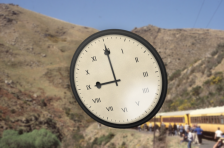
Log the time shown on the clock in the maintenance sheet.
9:00
